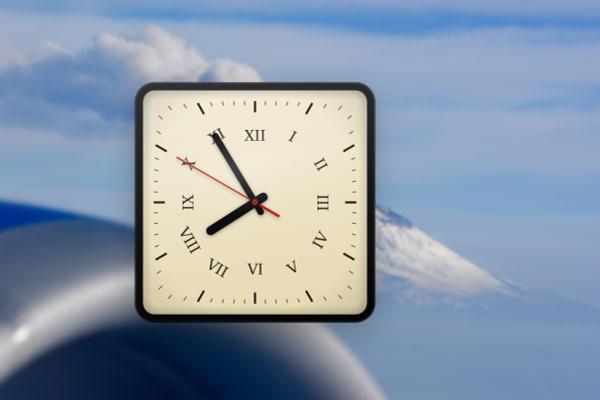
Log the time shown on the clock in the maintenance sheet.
7:54:50
